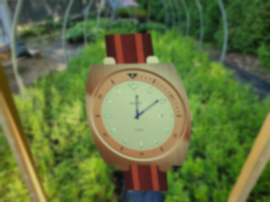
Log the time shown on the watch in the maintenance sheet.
12:09
